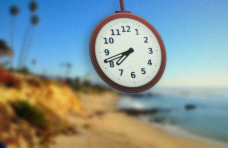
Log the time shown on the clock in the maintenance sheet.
7:42
